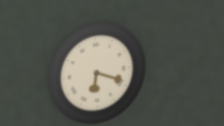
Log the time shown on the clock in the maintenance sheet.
6:19
